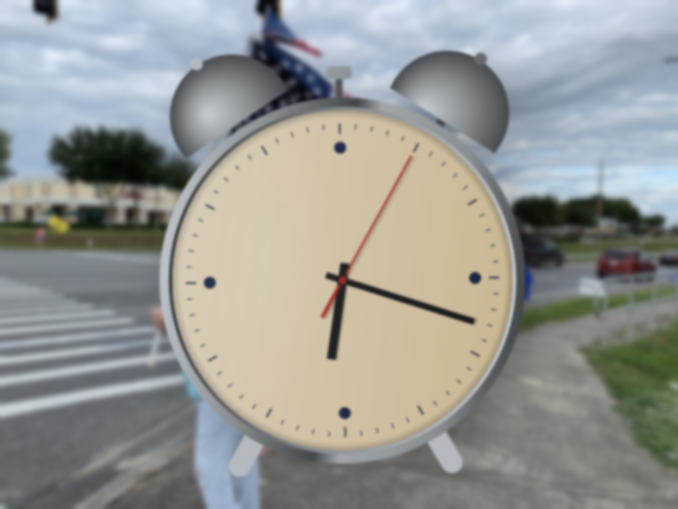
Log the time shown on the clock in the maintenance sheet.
6:18:05
